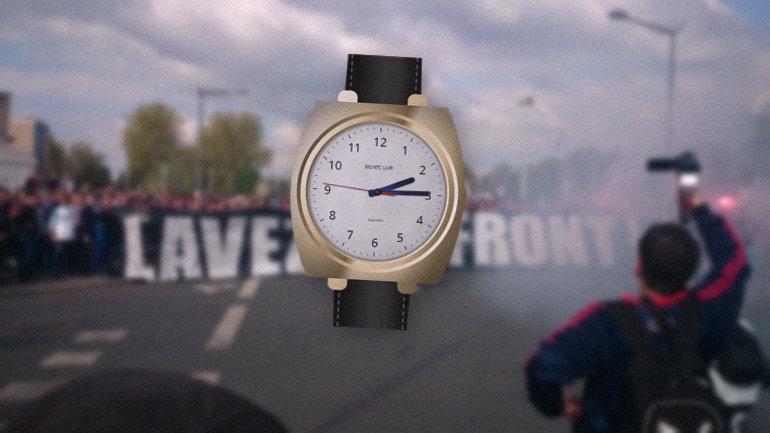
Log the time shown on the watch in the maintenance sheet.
2:14:46
